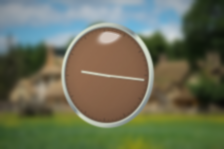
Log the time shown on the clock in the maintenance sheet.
9:16
